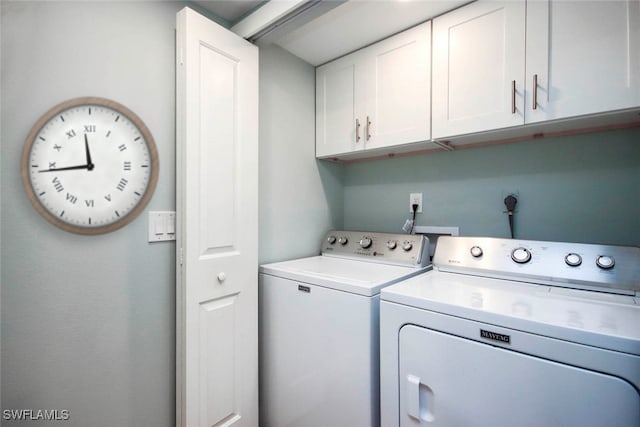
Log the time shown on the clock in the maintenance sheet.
11:44
